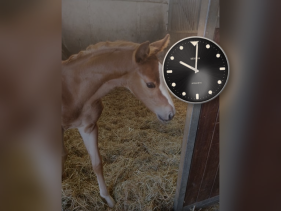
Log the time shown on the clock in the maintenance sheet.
10:01
